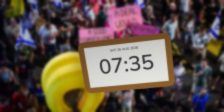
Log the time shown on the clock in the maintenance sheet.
7:35
